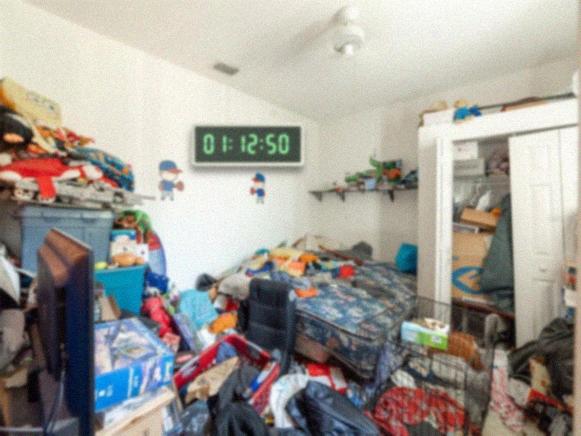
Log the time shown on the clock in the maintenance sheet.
1:12:50
